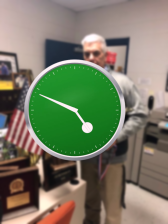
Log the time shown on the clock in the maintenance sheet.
4:49
